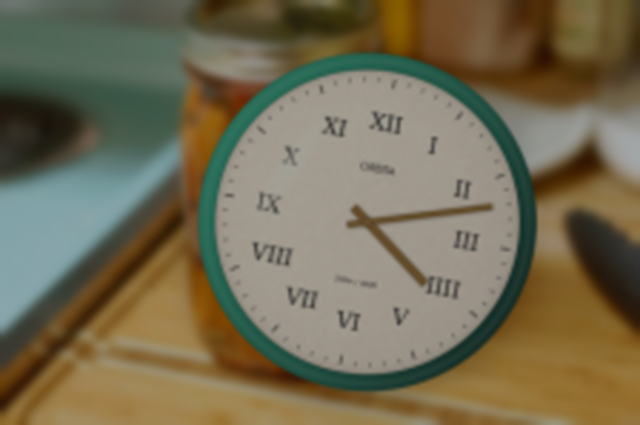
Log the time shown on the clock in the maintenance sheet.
4:12
